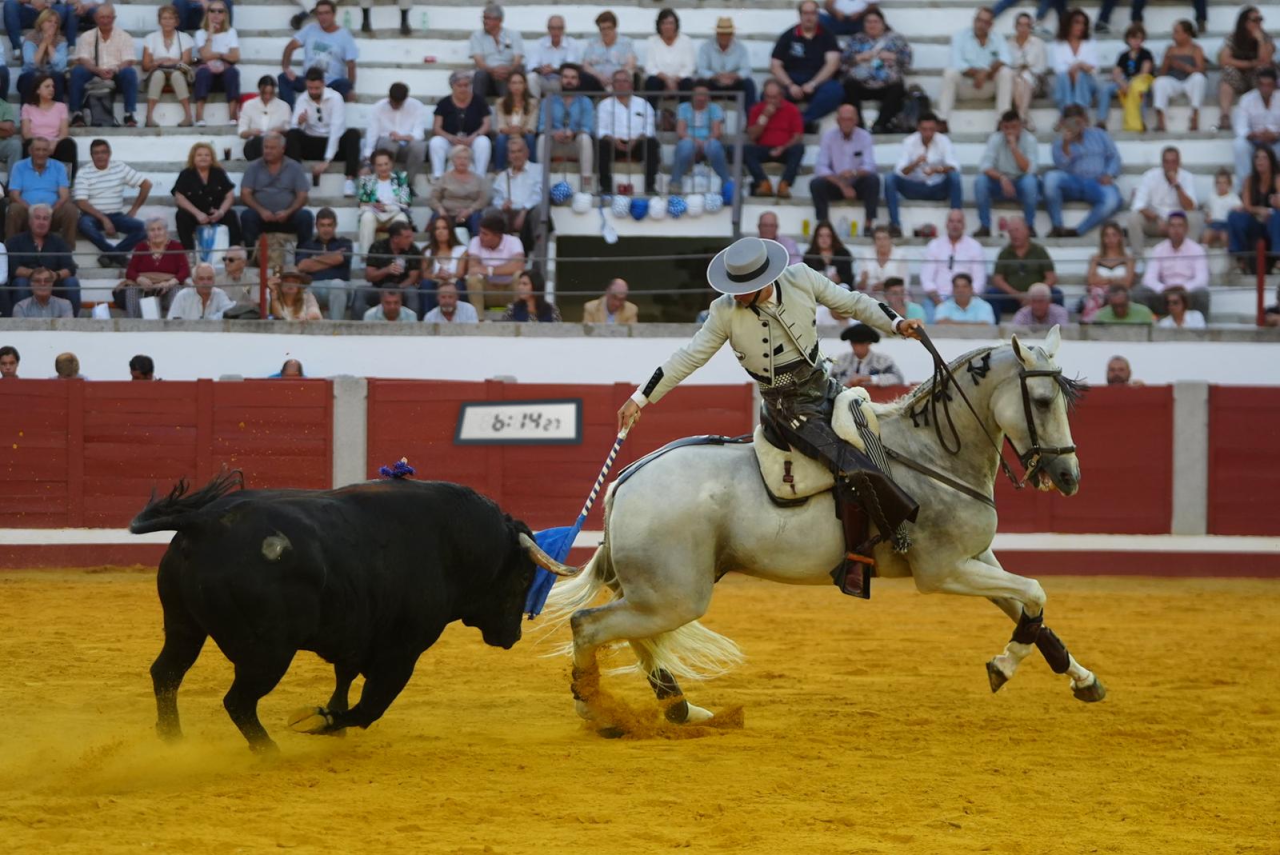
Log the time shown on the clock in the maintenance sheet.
6:14
